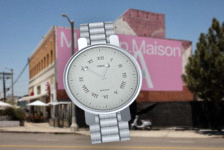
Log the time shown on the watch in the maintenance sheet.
12:51
